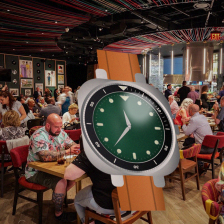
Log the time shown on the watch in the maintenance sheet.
11:37
